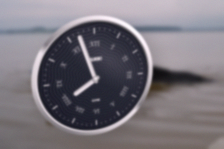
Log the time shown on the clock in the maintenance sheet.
7:57
